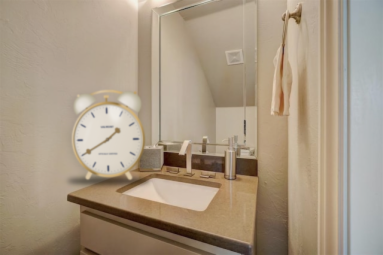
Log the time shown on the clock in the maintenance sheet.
1:40
